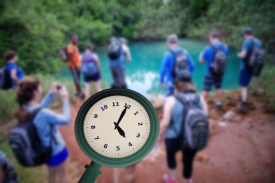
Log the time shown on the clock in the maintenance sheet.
4:00
